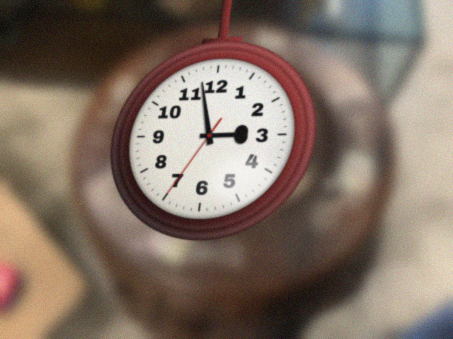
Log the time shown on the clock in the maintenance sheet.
2:57:35
